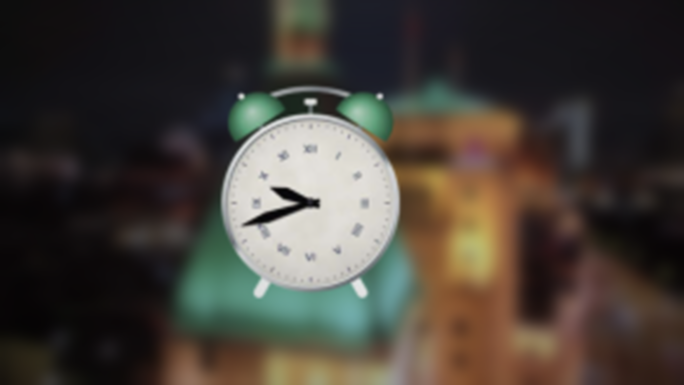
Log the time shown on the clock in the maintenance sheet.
9:42
